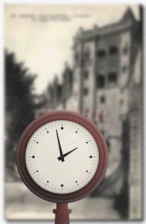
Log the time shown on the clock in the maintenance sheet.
1:58
